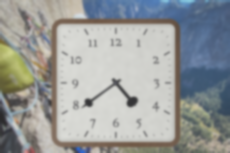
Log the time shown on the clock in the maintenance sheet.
4:39
